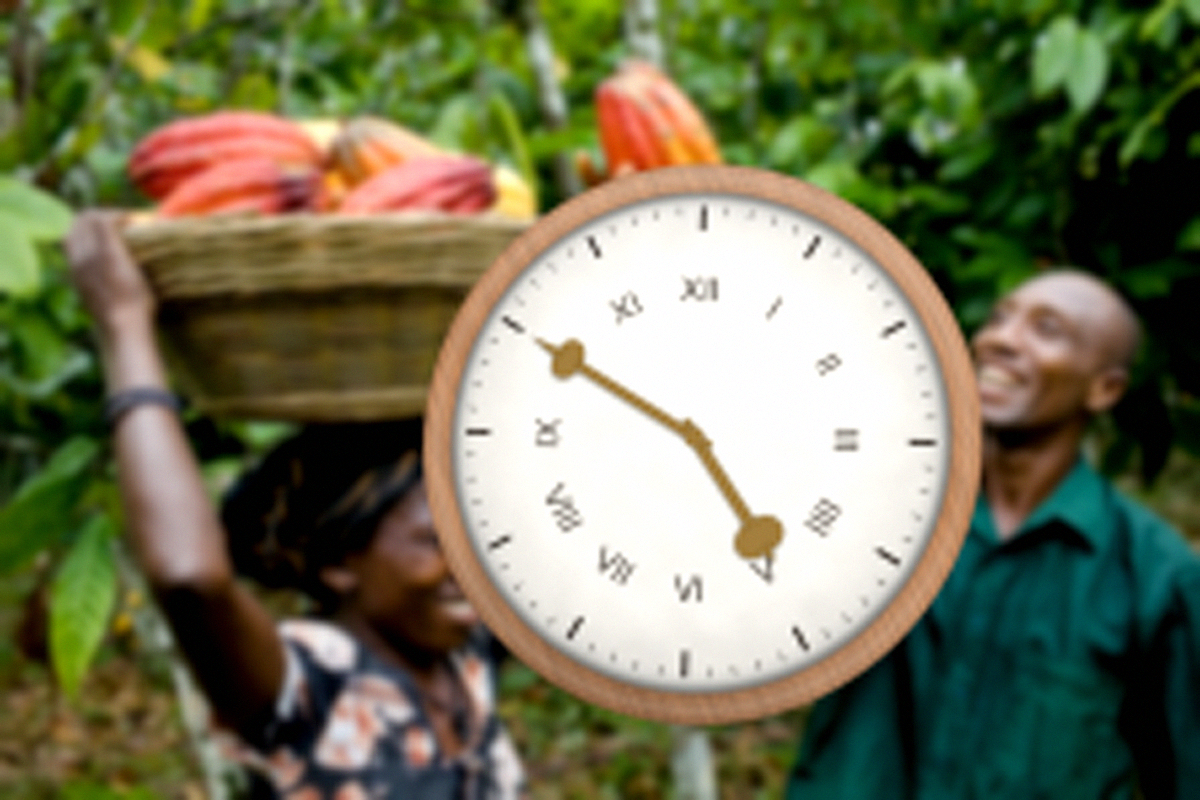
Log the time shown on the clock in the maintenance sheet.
4:50
